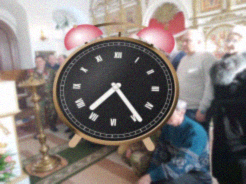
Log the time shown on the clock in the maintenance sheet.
7:24
